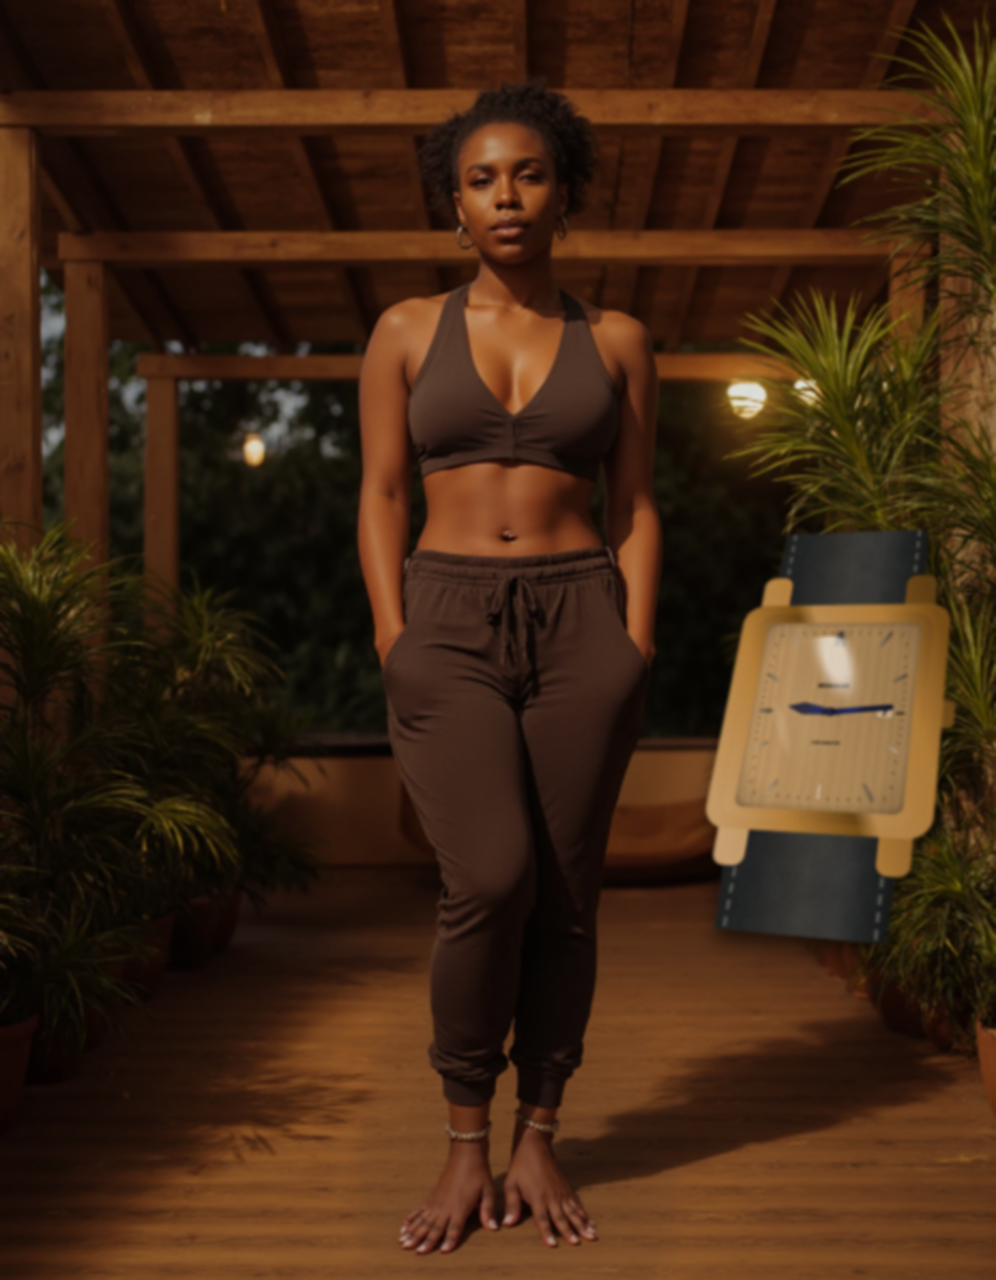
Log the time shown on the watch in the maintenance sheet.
9:14
